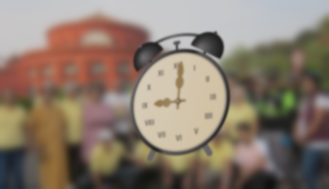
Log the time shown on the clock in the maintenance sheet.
9:01
